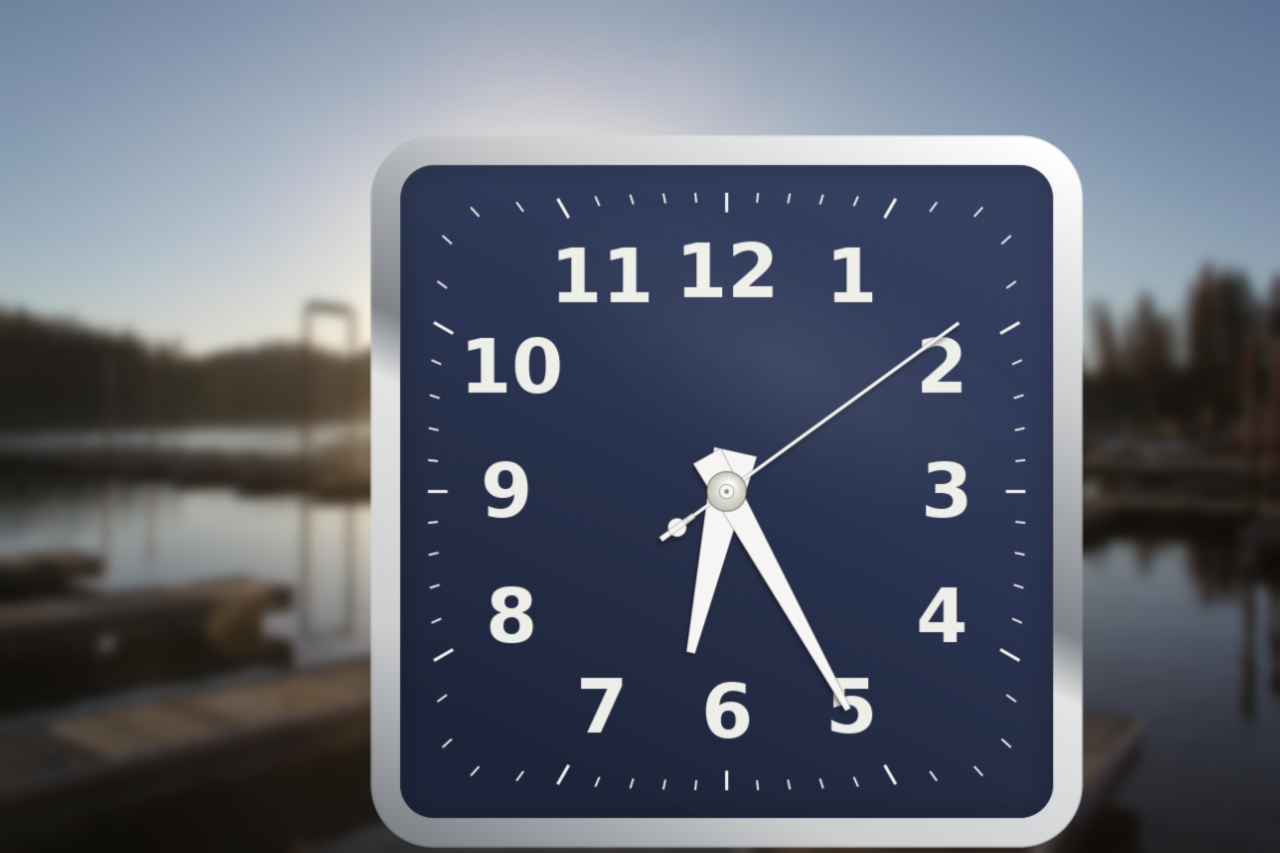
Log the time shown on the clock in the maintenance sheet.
6:25:09
